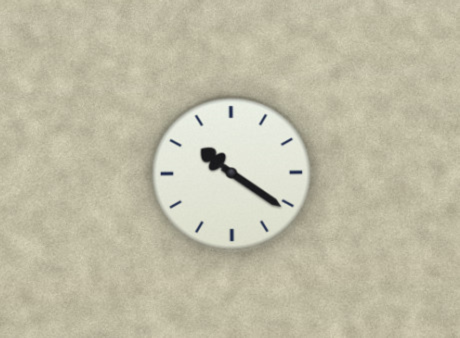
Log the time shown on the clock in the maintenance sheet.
10:21
